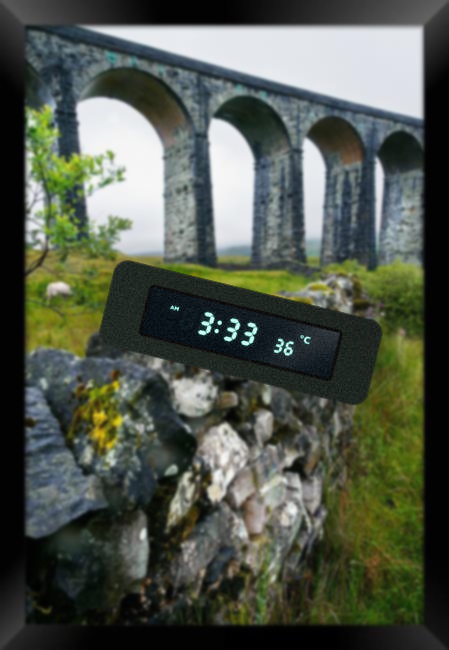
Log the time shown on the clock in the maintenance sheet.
3:33
